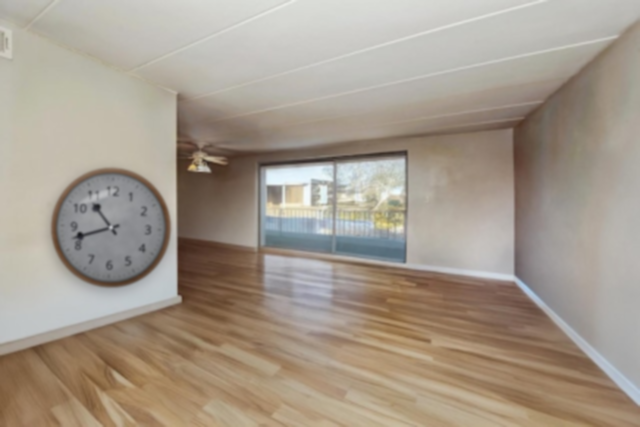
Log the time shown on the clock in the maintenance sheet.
10:42
